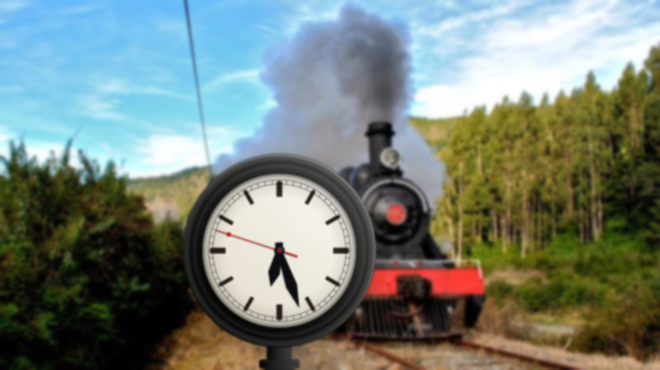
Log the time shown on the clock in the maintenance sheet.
6:26:48
